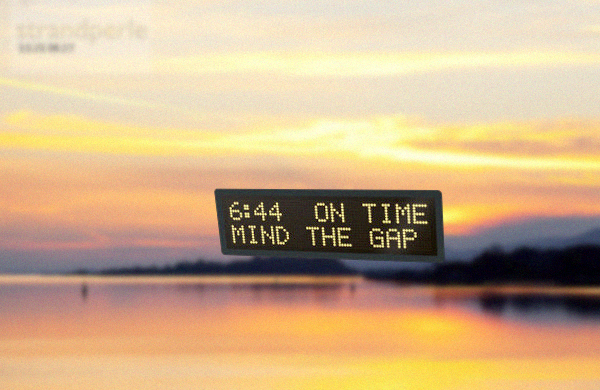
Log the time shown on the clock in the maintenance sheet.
6:44
